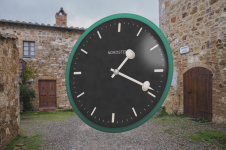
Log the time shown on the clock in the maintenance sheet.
1:19
